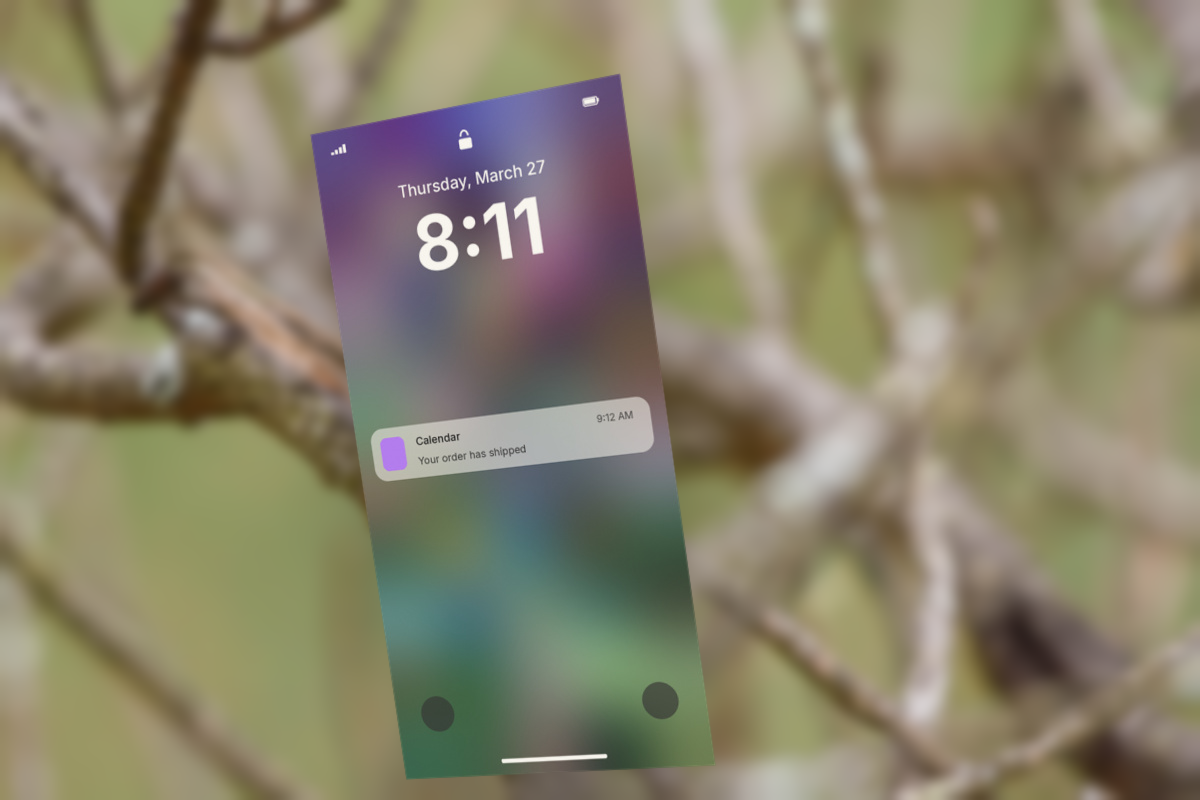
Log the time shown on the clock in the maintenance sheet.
8:11
